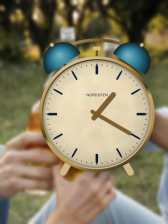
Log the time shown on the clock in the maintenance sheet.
1:20
